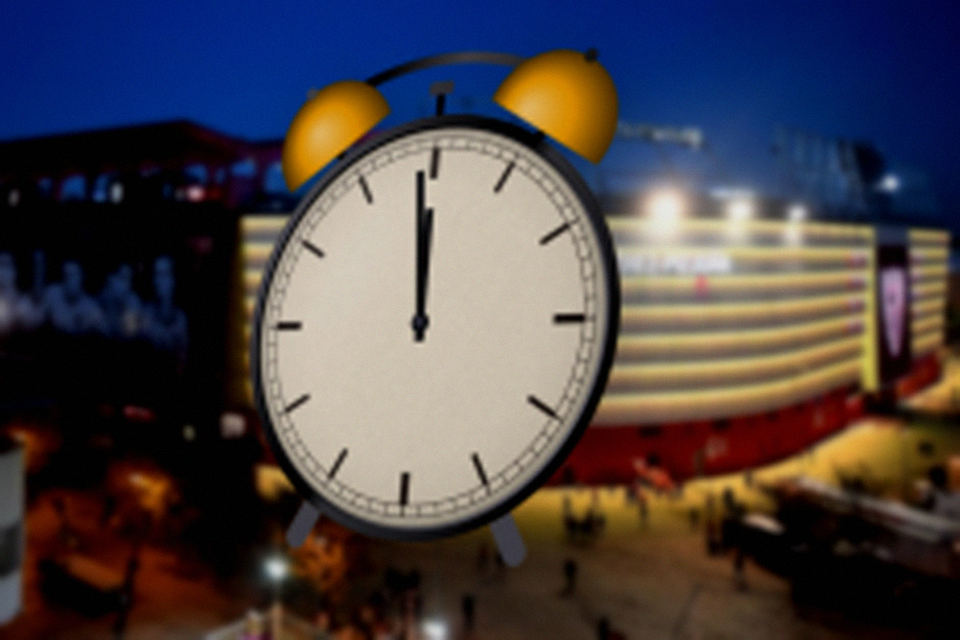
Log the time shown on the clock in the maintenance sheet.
11:59
